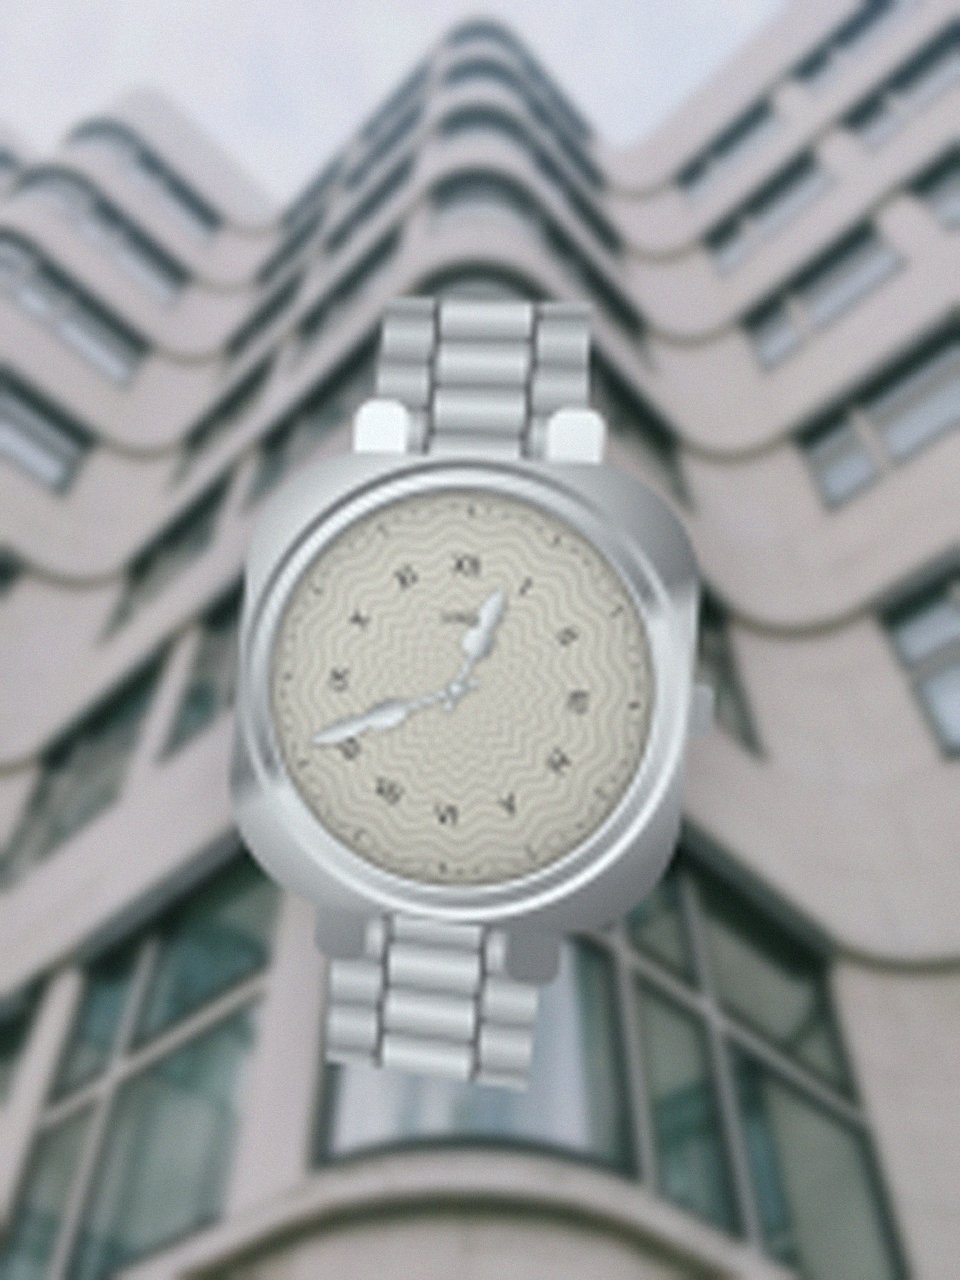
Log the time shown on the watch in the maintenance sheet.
12:41
